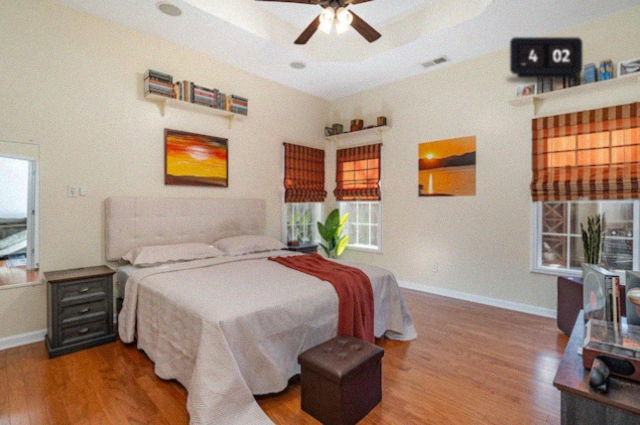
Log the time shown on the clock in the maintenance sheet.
4:02
